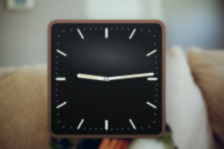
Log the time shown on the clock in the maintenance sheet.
9:14
